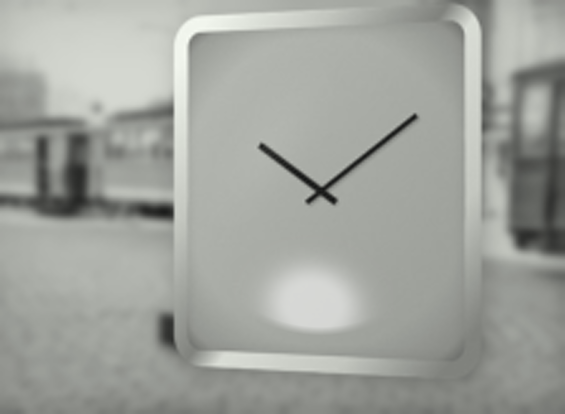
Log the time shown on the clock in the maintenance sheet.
10:09
